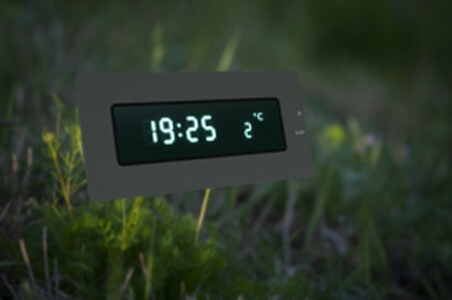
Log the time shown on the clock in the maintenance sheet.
19:25
